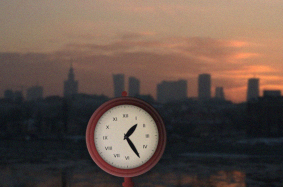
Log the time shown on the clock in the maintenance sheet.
1:25
